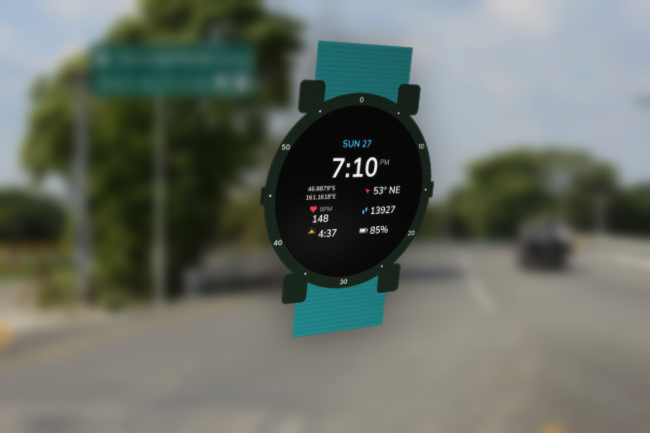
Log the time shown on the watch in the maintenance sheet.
7:10
